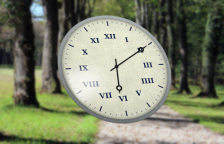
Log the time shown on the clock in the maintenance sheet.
6:10
